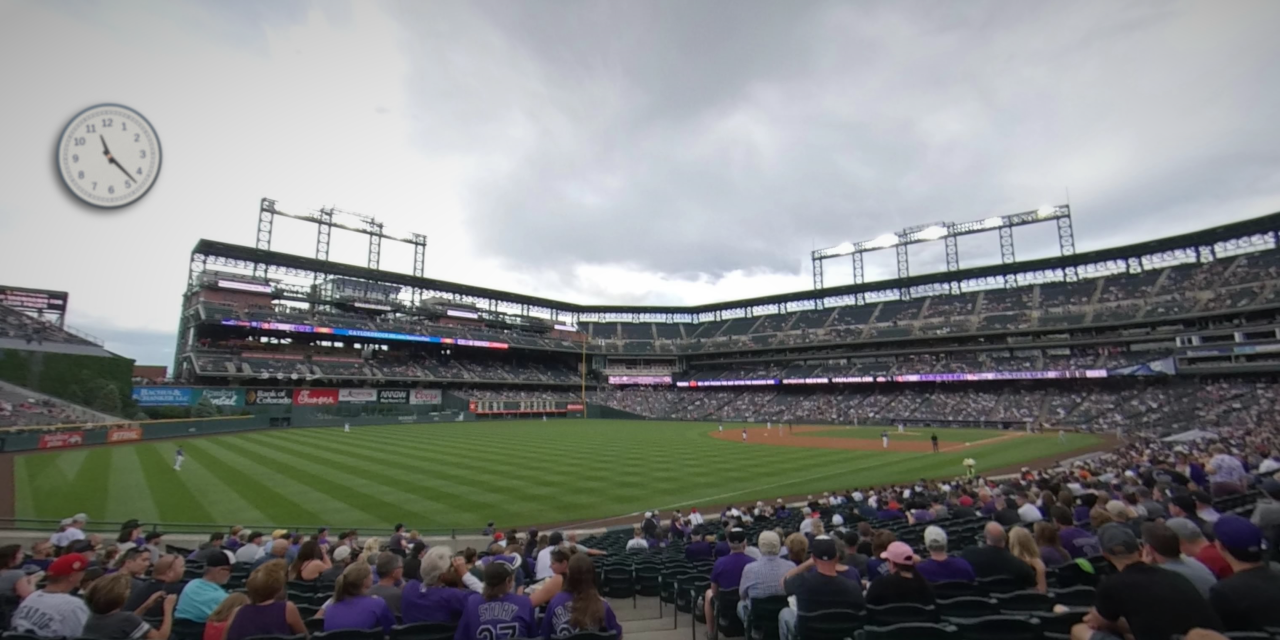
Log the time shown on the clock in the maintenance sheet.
11:23
